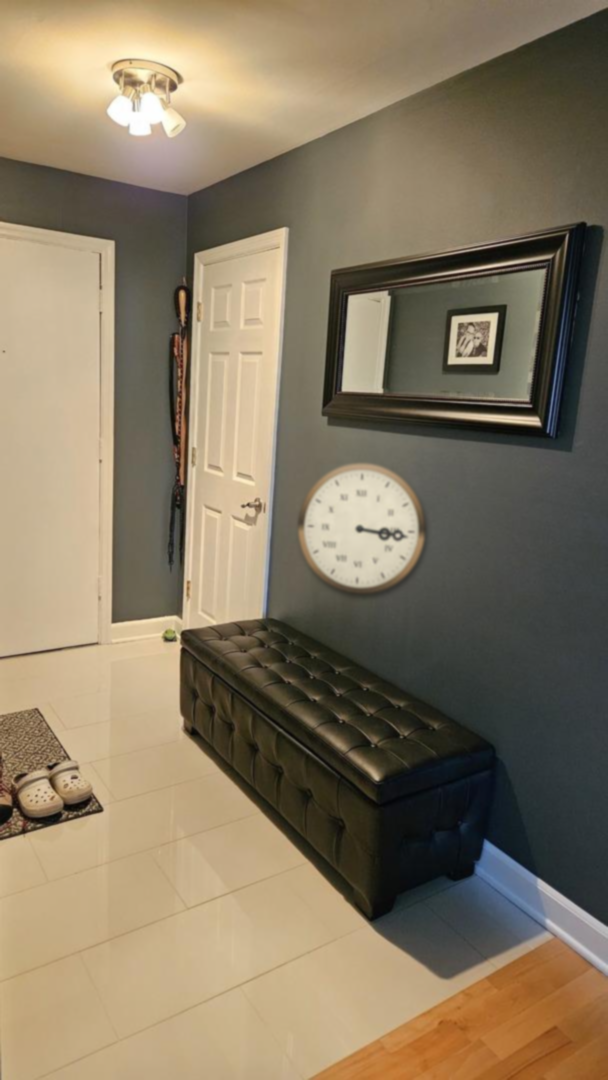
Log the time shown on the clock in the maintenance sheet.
3:16
